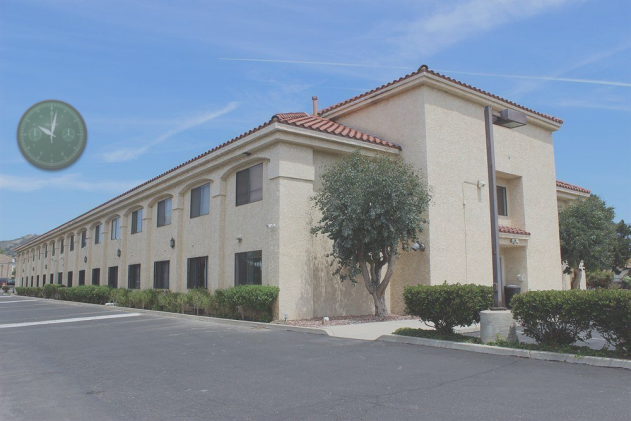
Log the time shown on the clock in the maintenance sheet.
10:02
